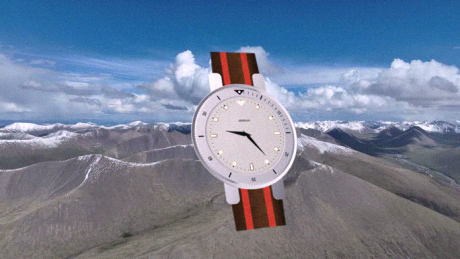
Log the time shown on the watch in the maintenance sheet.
9:24
